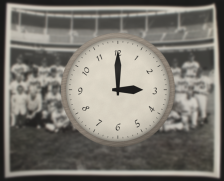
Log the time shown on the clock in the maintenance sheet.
3:00
